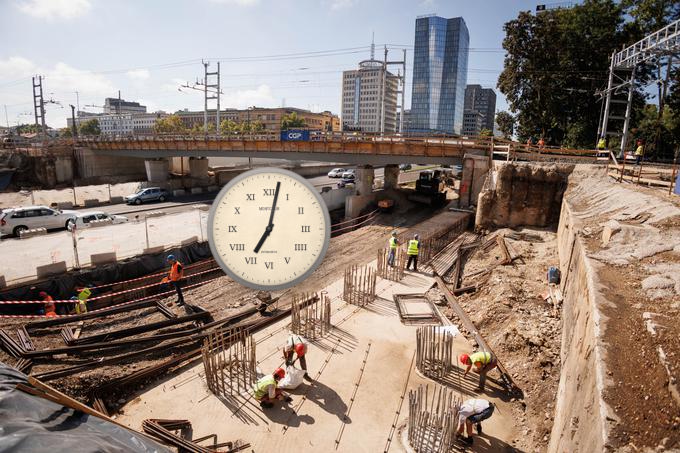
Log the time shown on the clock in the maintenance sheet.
7:02
